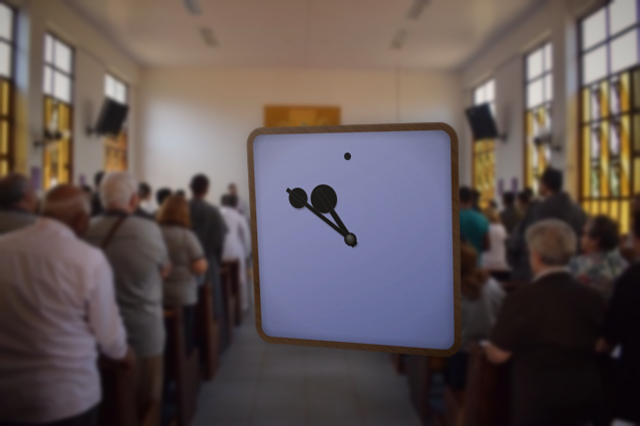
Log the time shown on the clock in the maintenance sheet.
10:51
